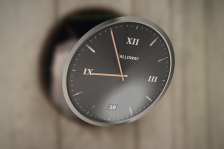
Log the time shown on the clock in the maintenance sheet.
8:55
